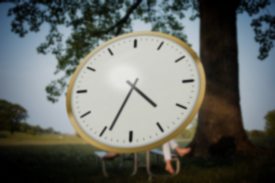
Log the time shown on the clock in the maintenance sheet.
4:34
